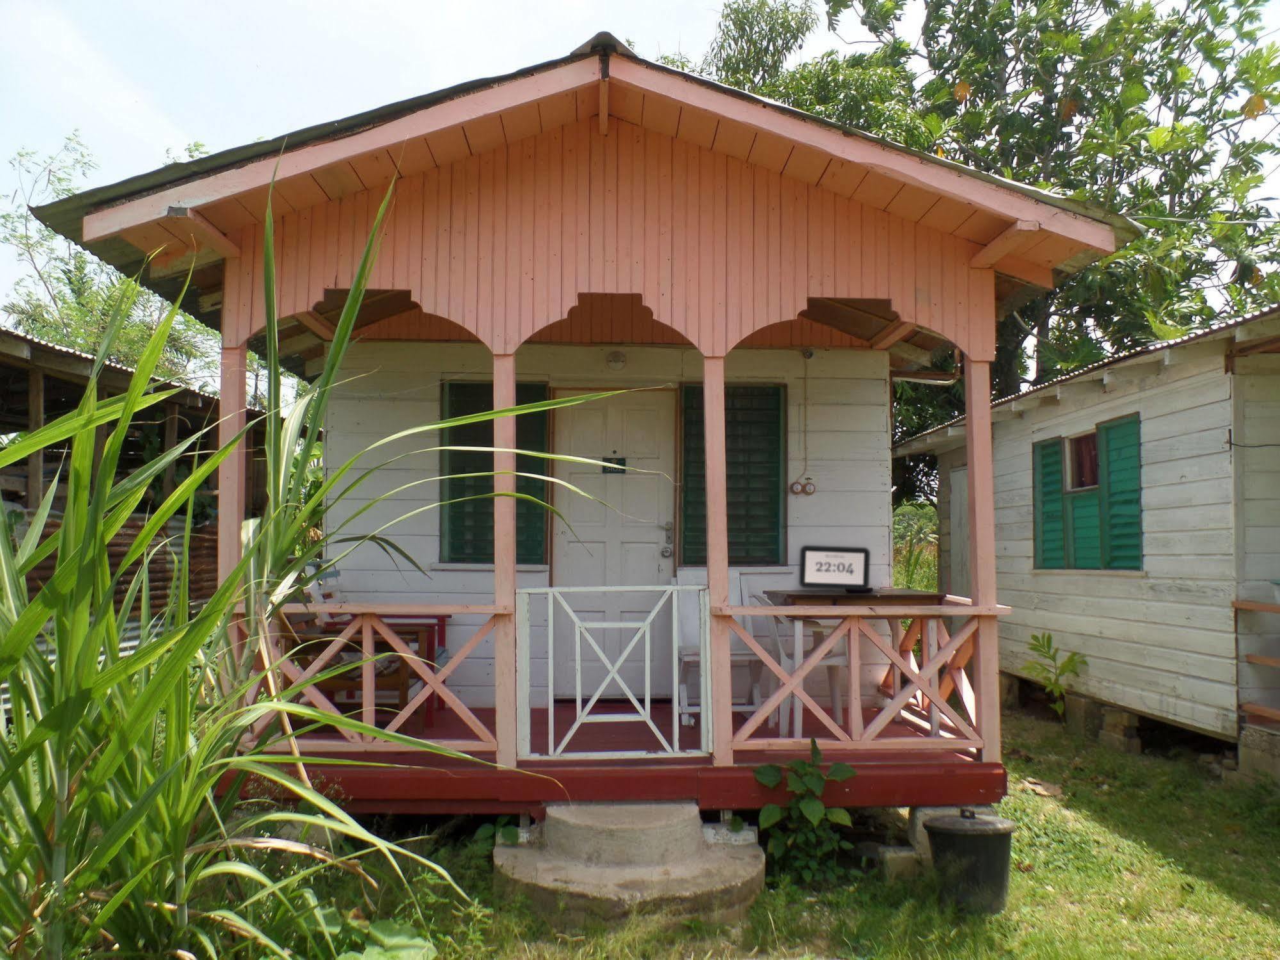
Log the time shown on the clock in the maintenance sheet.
22:04
